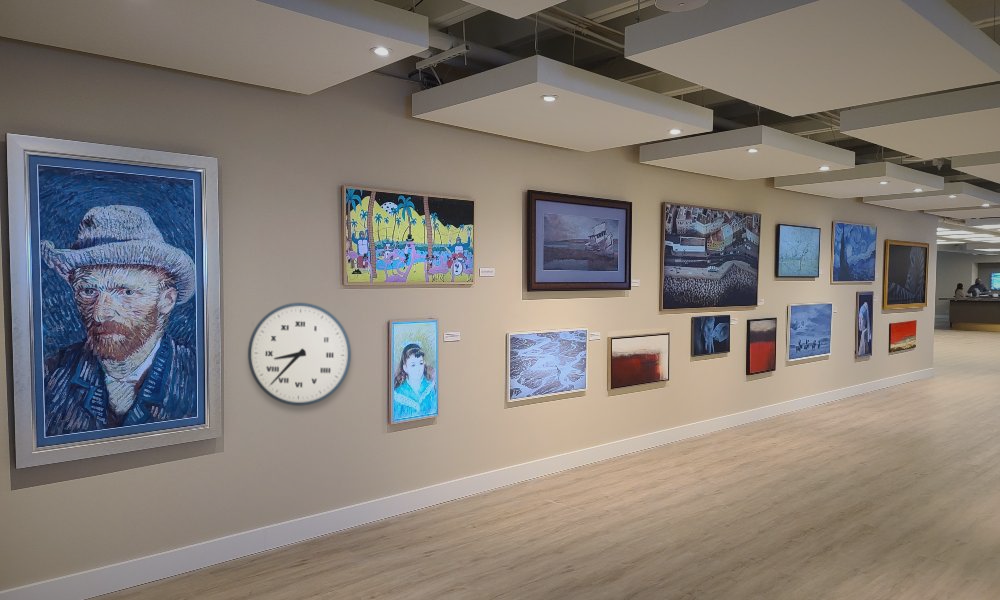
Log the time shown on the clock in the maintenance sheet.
8:37
